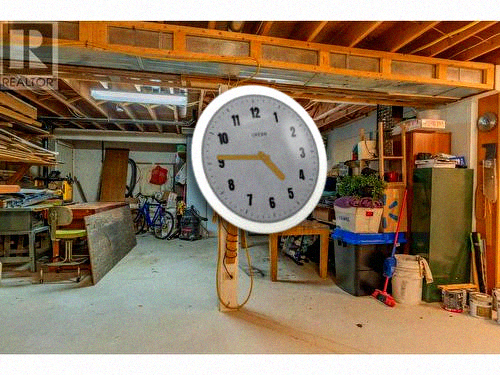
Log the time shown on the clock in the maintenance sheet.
4:46
